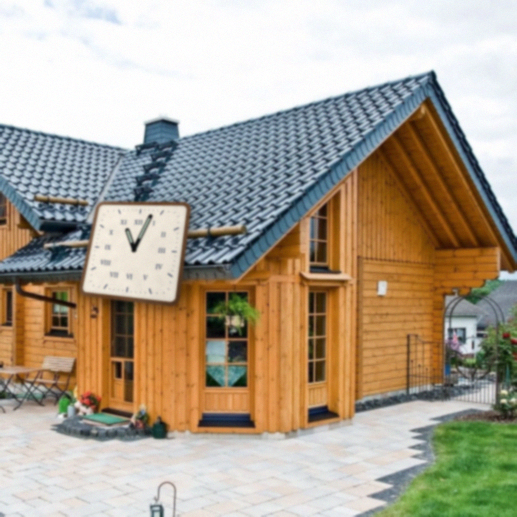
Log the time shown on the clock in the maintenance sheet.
11:03
